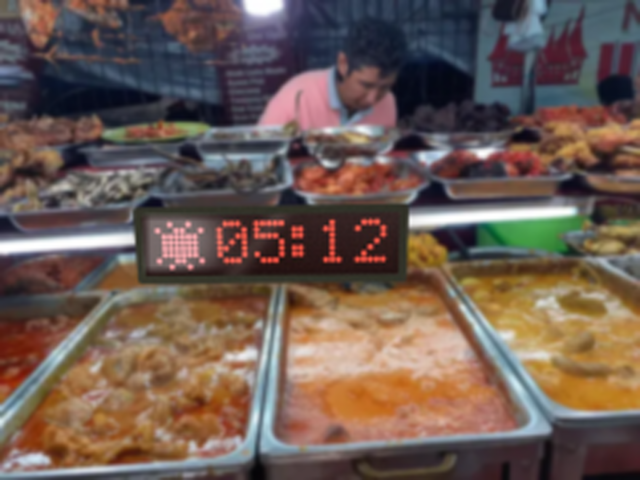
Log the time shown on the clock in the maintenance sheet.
5:12
